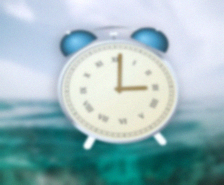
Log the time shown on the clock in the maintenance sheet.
3:01
